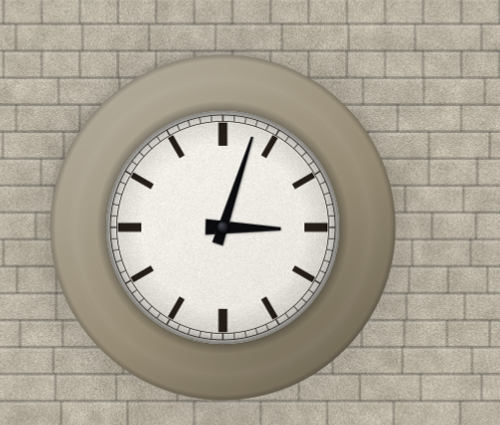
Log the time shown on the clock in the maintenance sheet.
3:03
